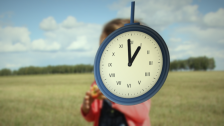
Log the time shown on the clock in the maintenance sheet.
12:59
